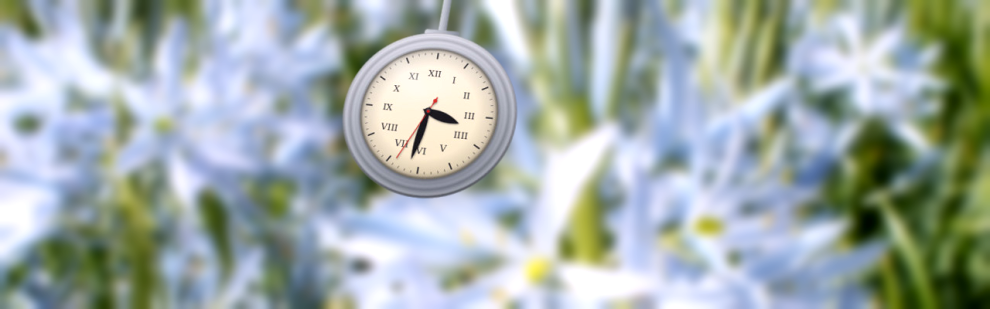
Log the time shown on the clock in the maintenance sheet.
3:31:34
